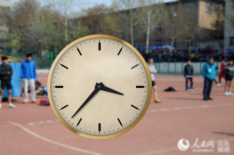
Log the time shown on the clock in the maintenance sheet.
3:37
